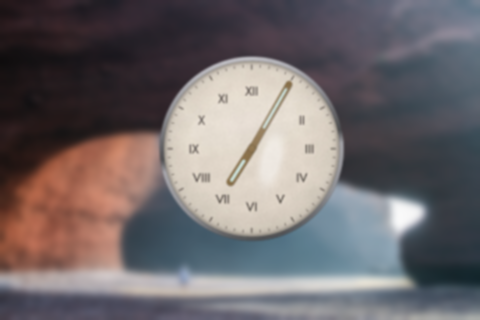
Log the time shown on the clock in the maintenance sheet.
7:05
